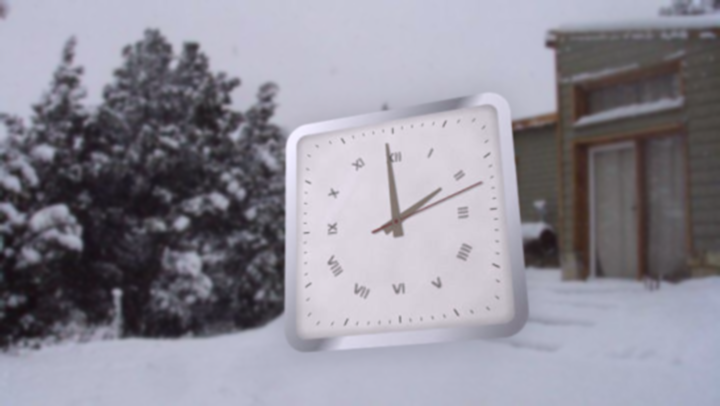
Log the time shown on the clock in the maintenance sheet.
1:59:12
